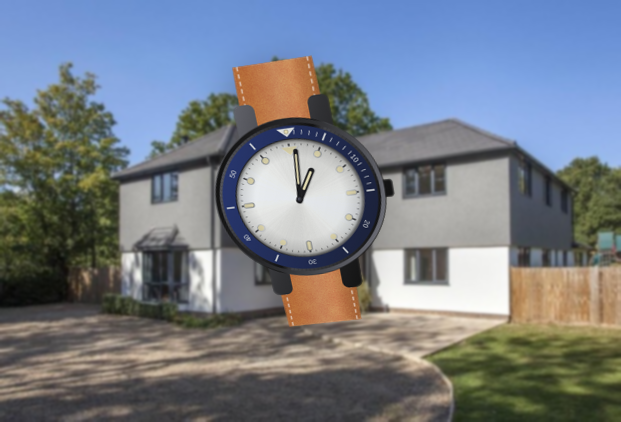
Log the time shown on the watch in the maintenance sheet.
1:01
